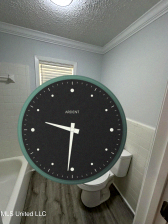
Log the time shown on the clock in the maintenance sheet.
9:31
